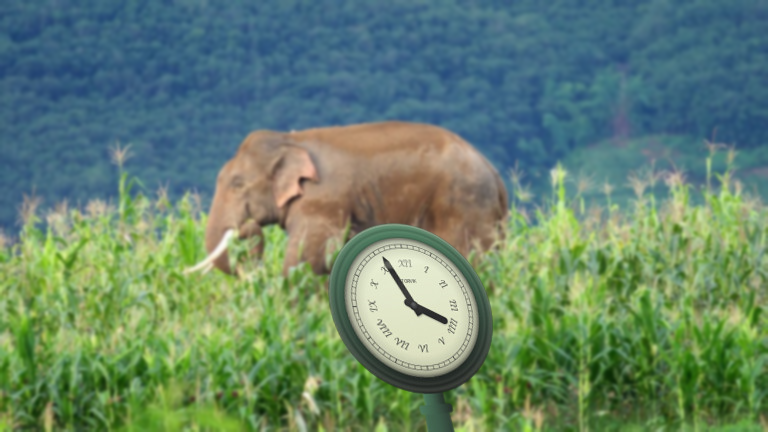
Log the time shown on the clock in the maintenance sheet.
3:56
